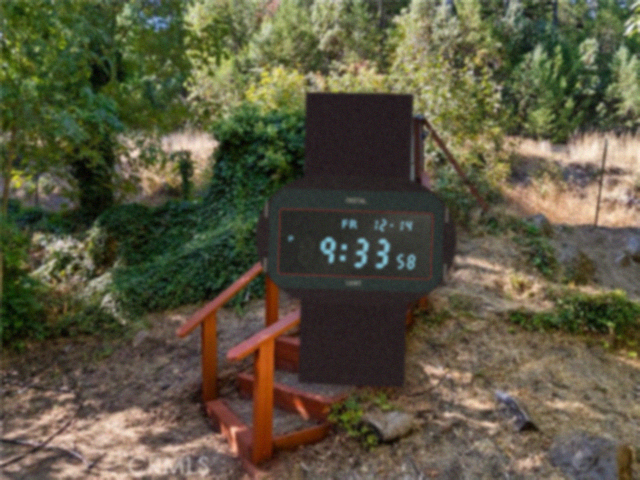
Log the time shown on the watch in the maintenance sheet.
9:33
